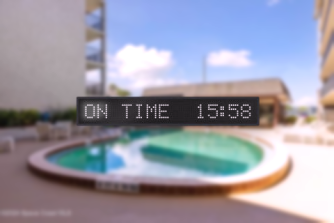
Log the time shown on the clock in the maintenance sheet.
15:58
